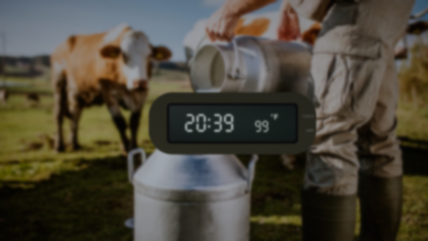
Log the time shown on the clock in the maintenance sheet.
20:39
